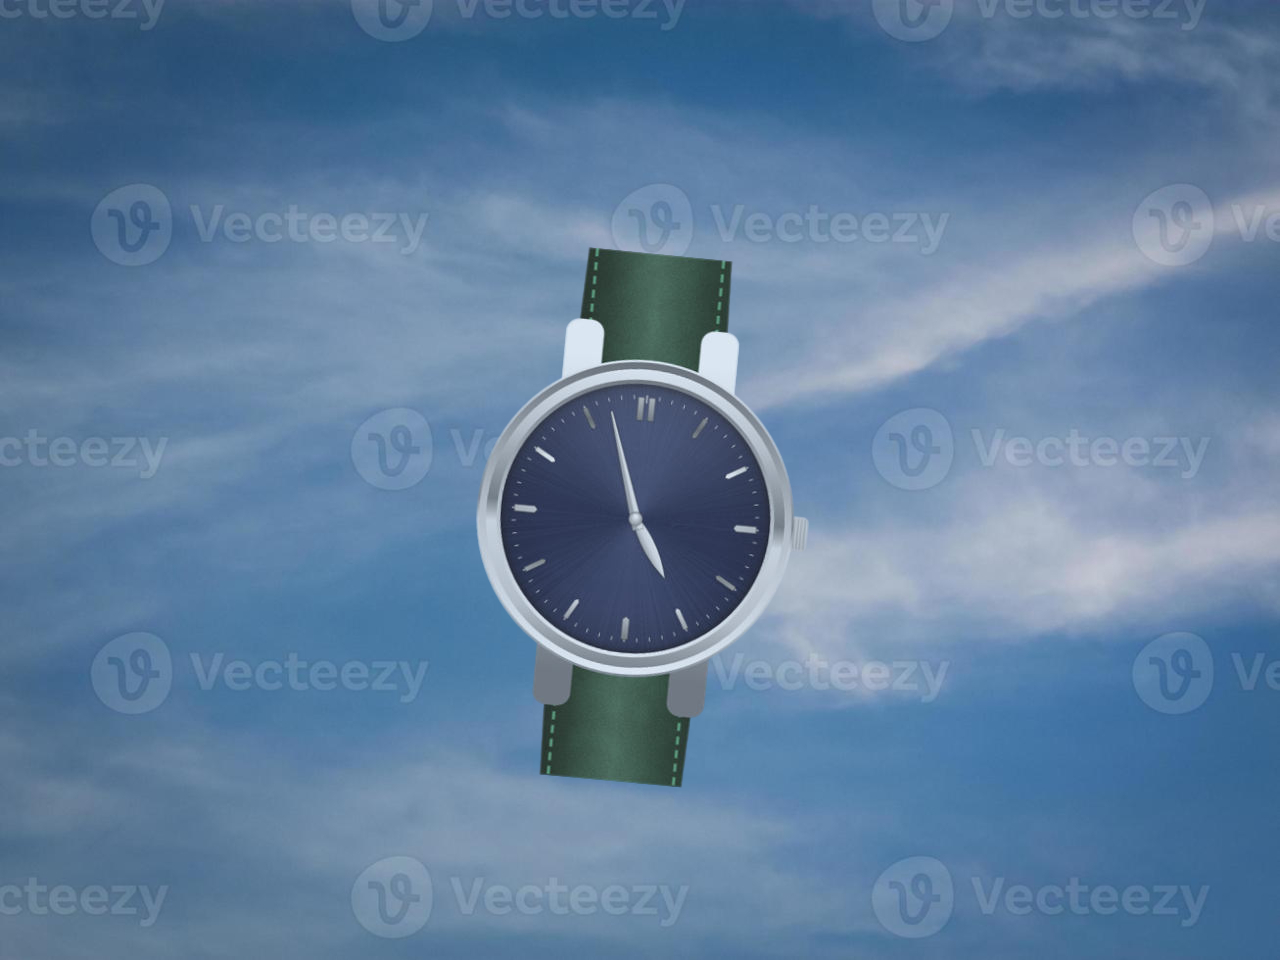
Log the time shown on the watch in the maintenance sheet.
4:57
